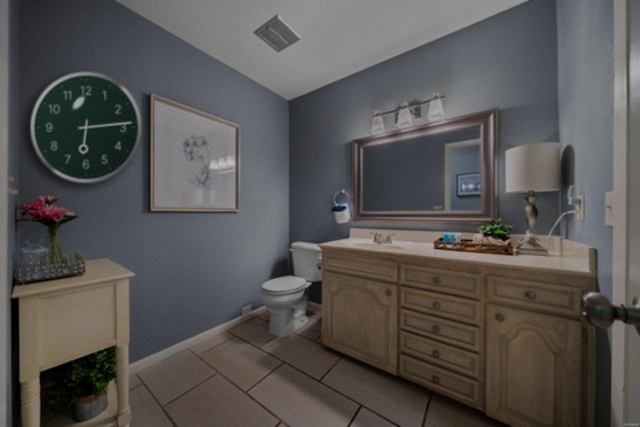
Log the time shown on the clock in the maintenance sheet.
6:14
